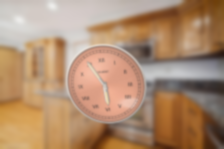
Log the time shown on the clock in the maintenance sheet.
5:55
